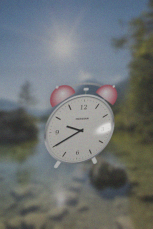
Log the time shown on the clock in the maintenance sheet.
9:40
